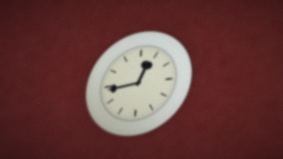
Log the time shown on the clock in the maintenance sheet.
12:44
